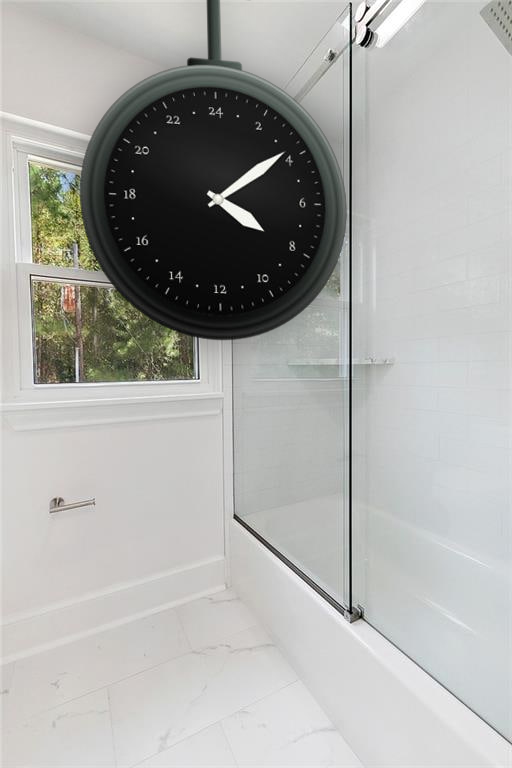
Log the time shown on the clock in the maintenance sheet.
8:09
